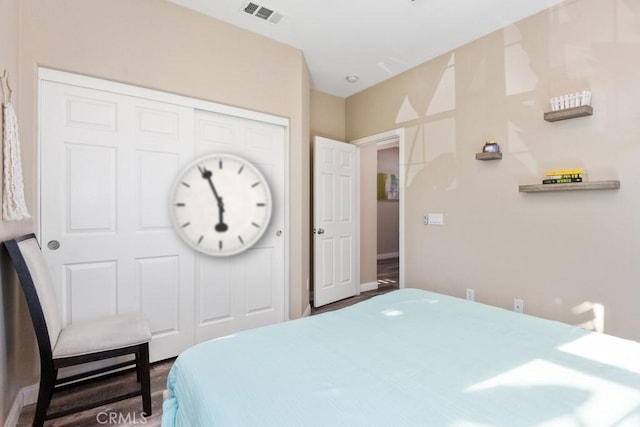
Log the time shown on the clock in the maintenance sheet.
5:56
